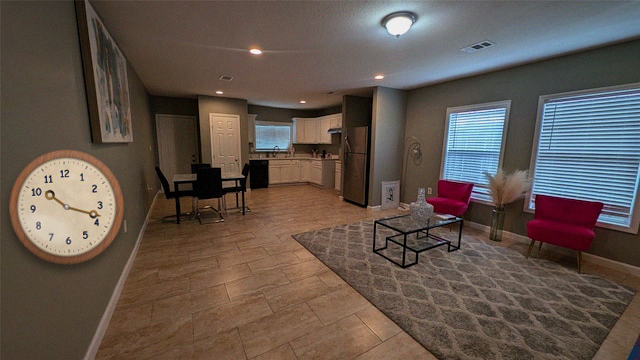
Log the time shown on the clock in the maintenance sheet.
10:18
